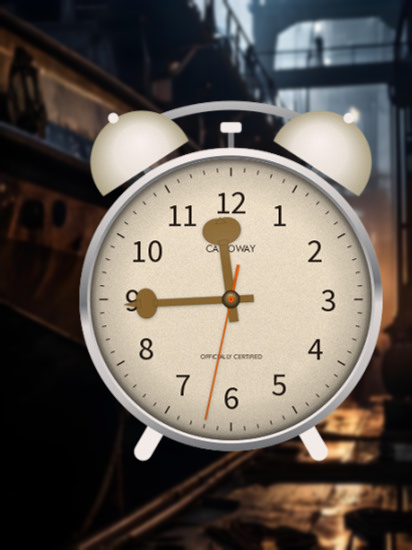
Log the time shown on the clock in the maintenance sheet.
11:44:32
